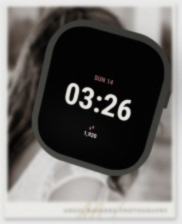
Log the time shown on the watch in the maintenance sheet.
3:26
